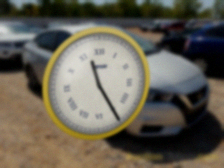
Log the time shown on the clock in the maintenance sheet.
11:25
